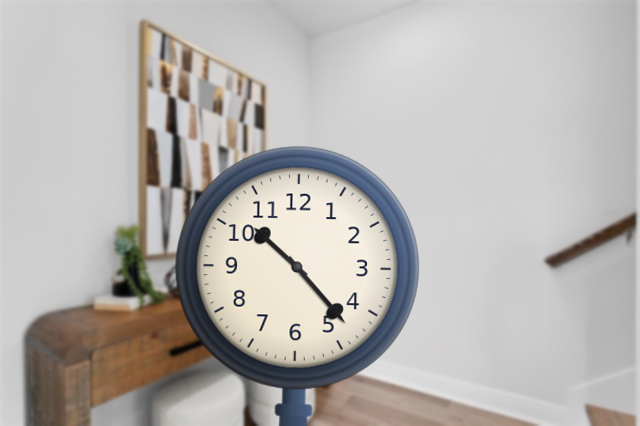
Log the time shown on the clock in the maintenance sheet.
10:23
